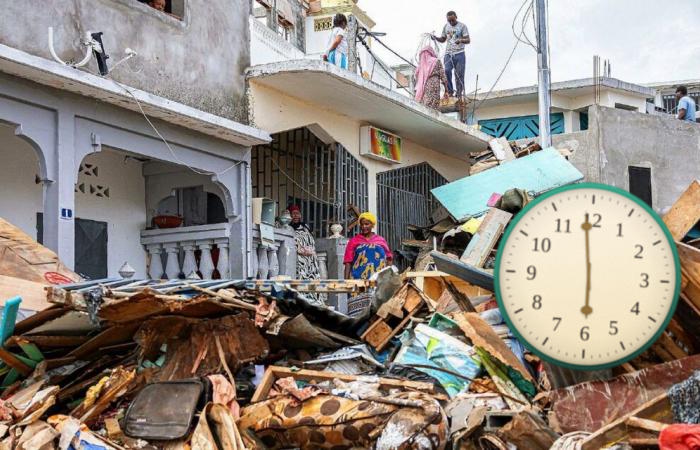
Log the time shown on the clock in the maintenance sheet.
5:59
